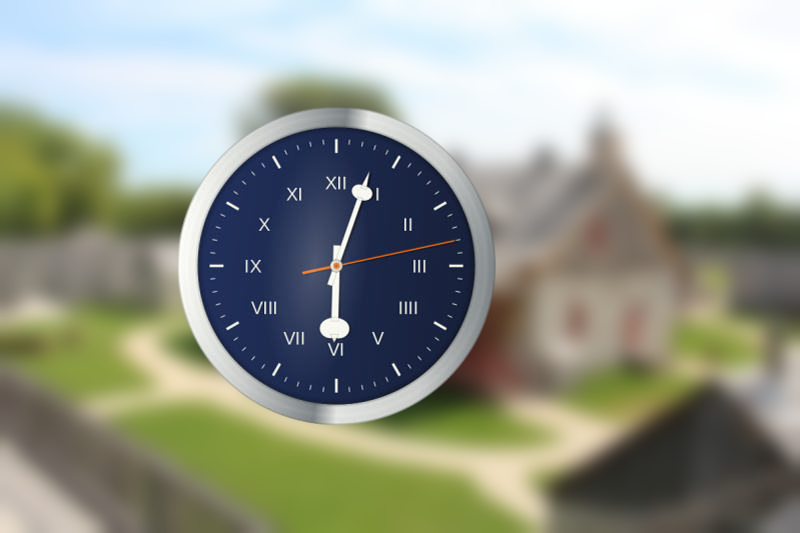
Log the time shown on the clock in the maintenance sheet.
6:03:13
